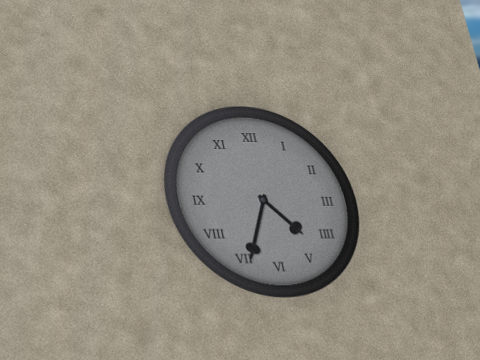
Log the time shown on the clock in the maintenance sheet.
4:34
